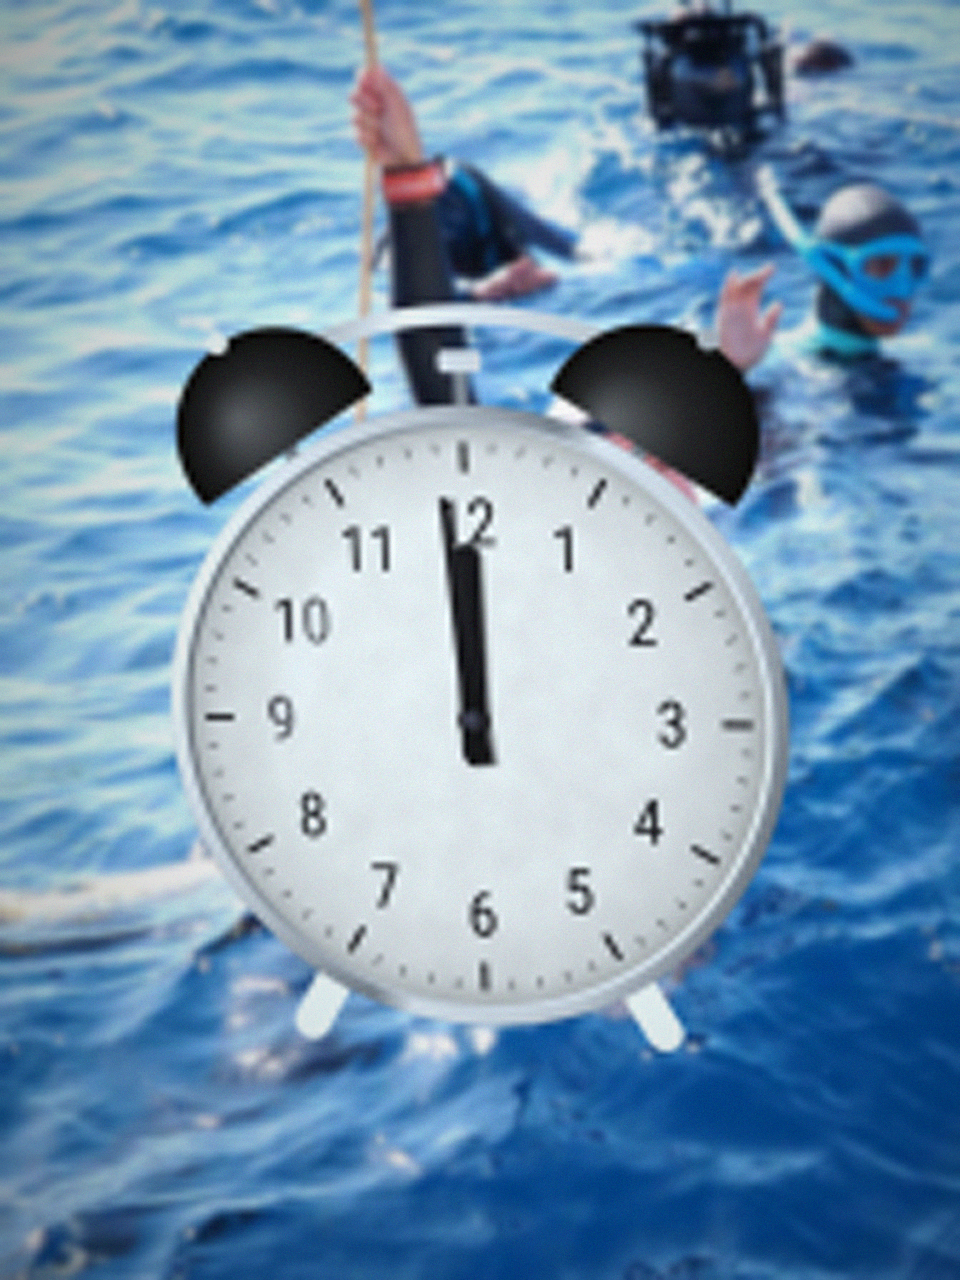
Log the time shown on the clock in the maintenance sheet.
11:59
